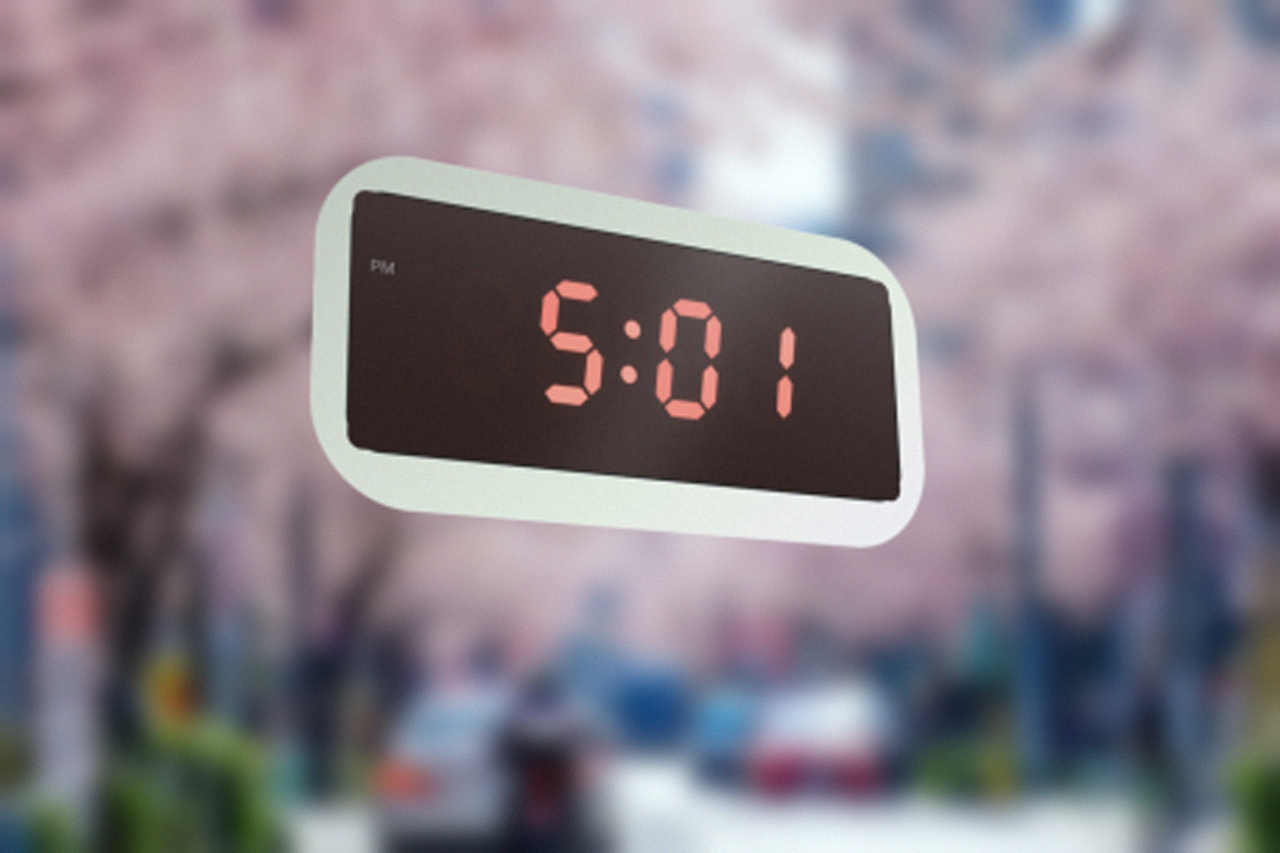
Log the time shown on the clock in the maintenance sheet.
5:01
